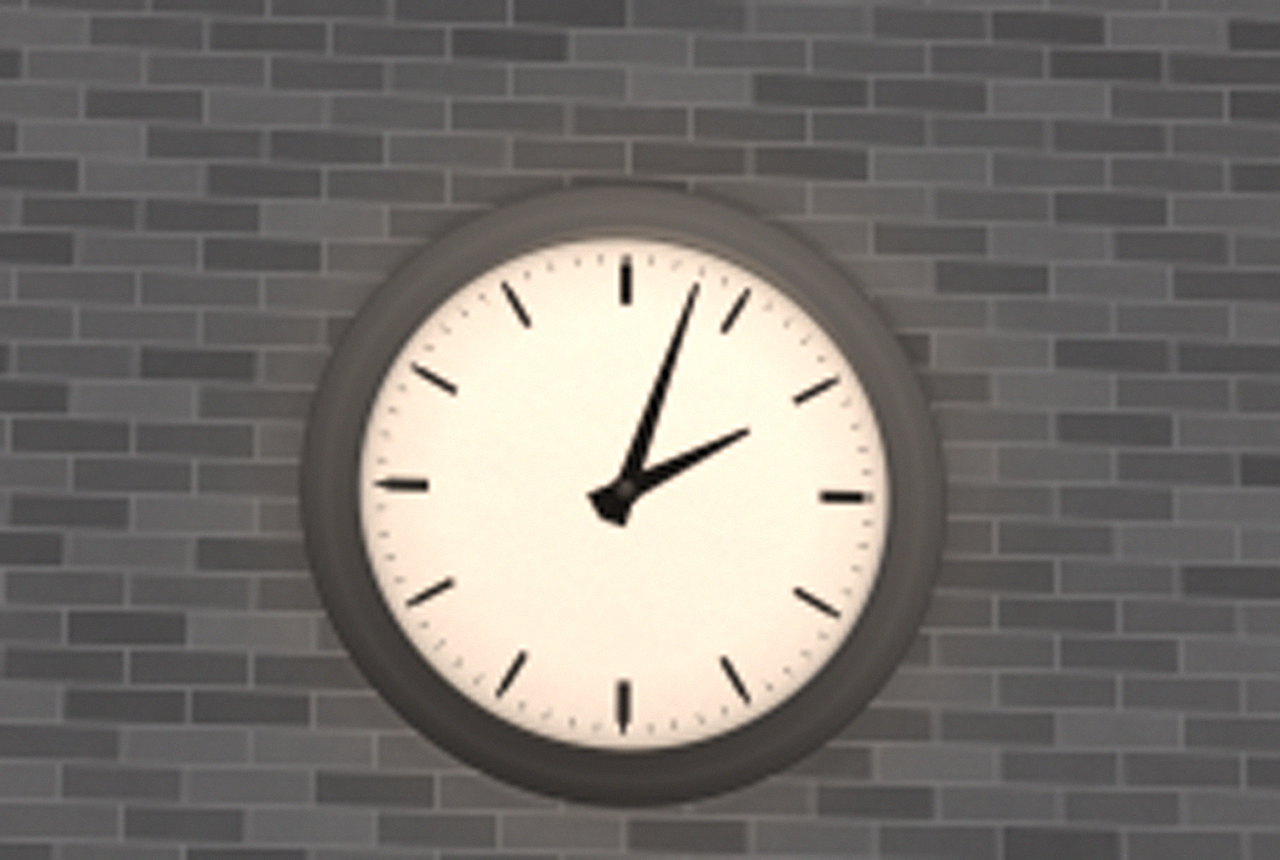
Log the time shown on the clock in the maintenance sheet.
2:03
